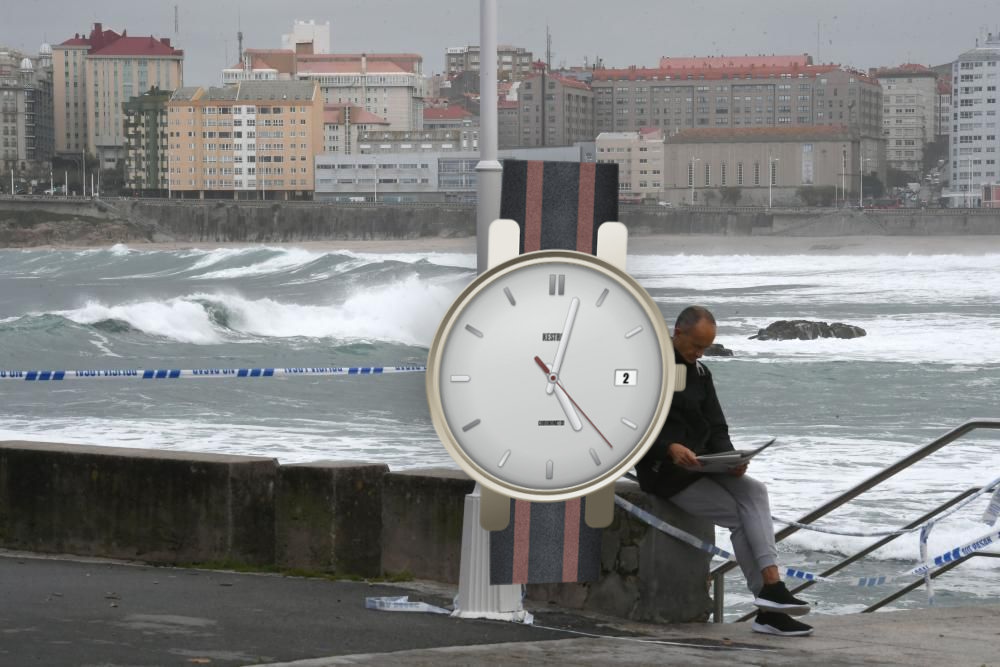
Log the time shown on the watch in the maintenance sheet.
5:02:23
